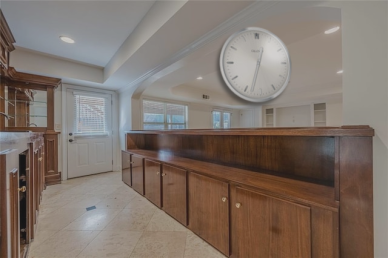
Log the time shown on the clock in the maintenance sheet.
12:33
